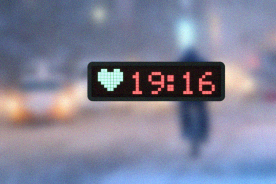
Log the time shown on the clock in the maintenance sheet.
19:16
